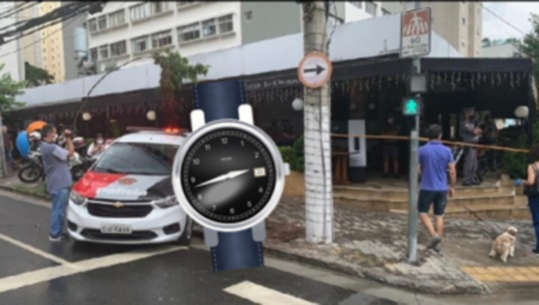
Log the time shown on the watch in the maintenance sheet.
2:43
